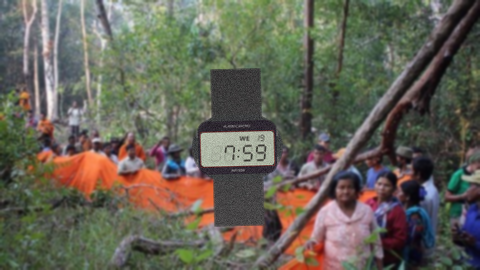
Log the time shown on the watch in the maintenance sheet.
7:59
